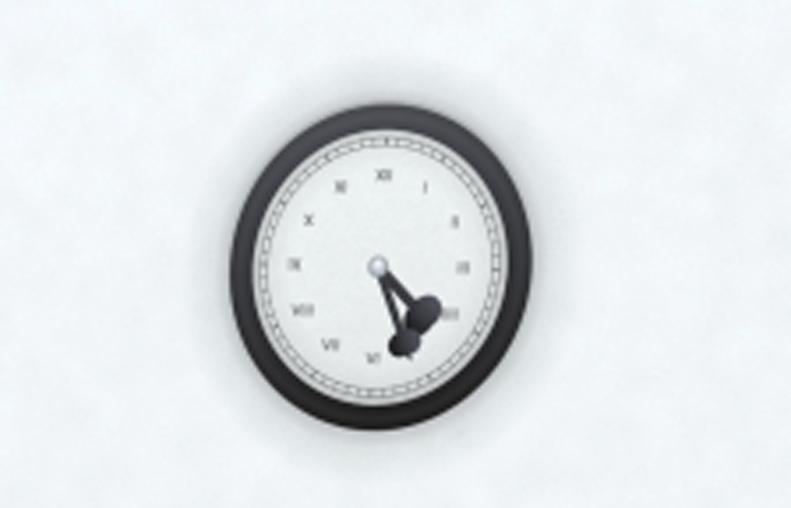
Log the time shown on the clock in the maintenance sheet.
4:26
